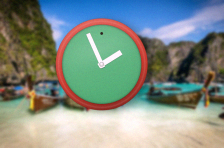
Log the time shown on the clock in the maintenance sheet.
1:56
